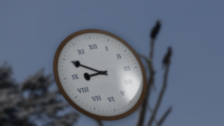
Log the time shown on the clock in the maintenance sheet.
8:50
